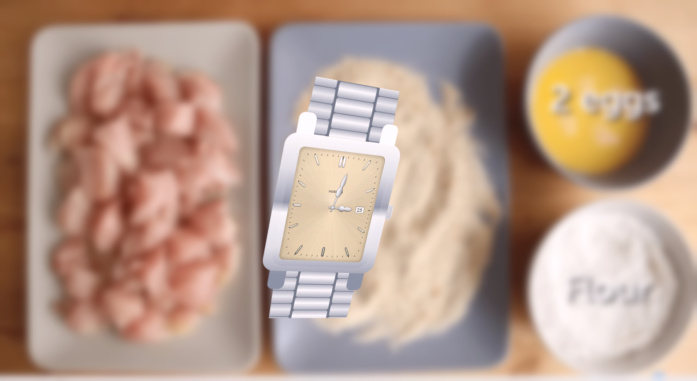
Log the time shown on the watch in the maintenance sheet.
3:02
